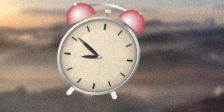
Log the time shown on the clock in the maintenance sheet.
8:51
